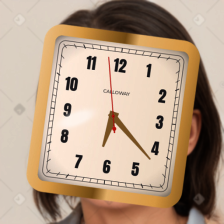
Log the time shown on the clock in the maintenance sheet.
6:21:58
